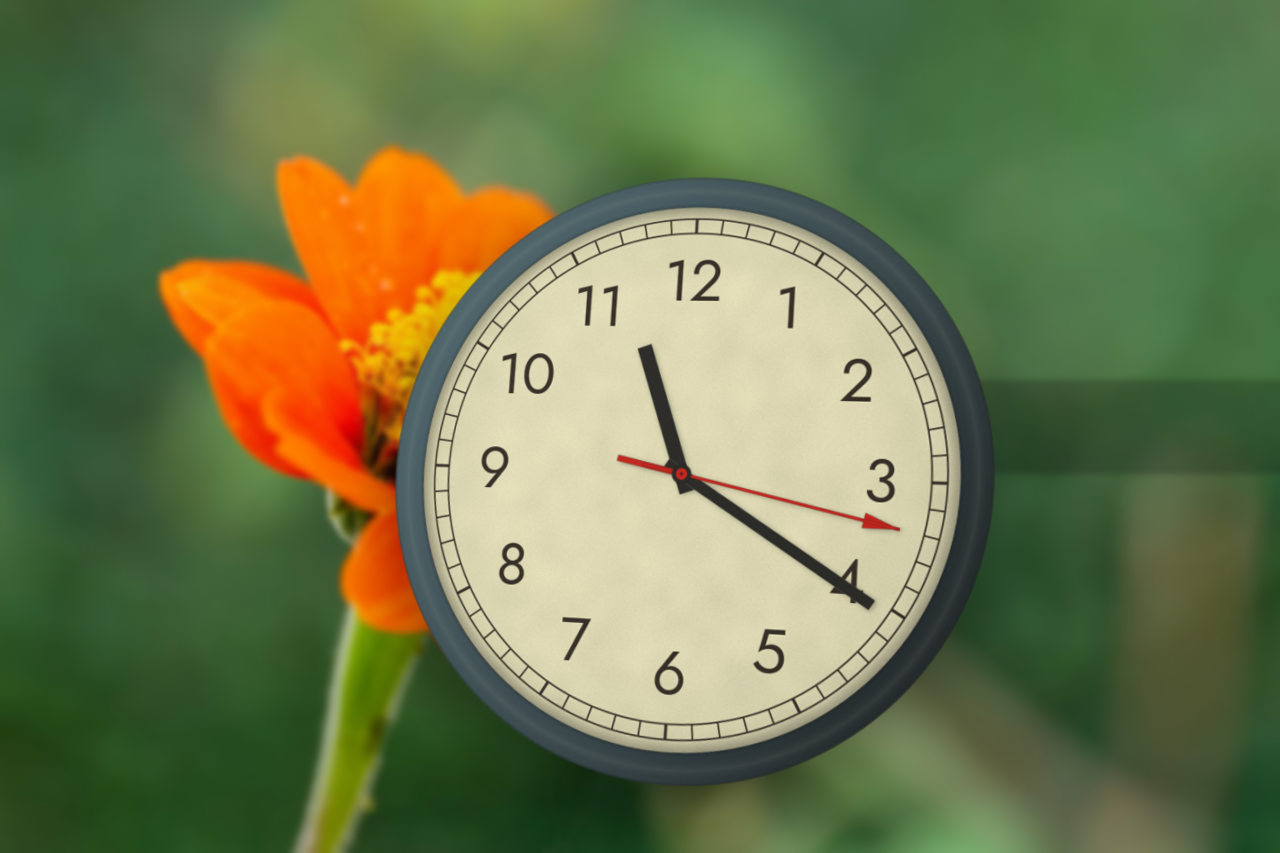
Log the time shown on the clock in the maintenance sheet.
11:20:17
